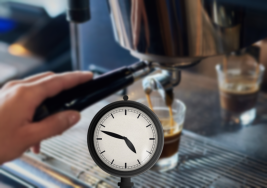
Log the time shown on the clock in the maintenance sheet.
4:48
